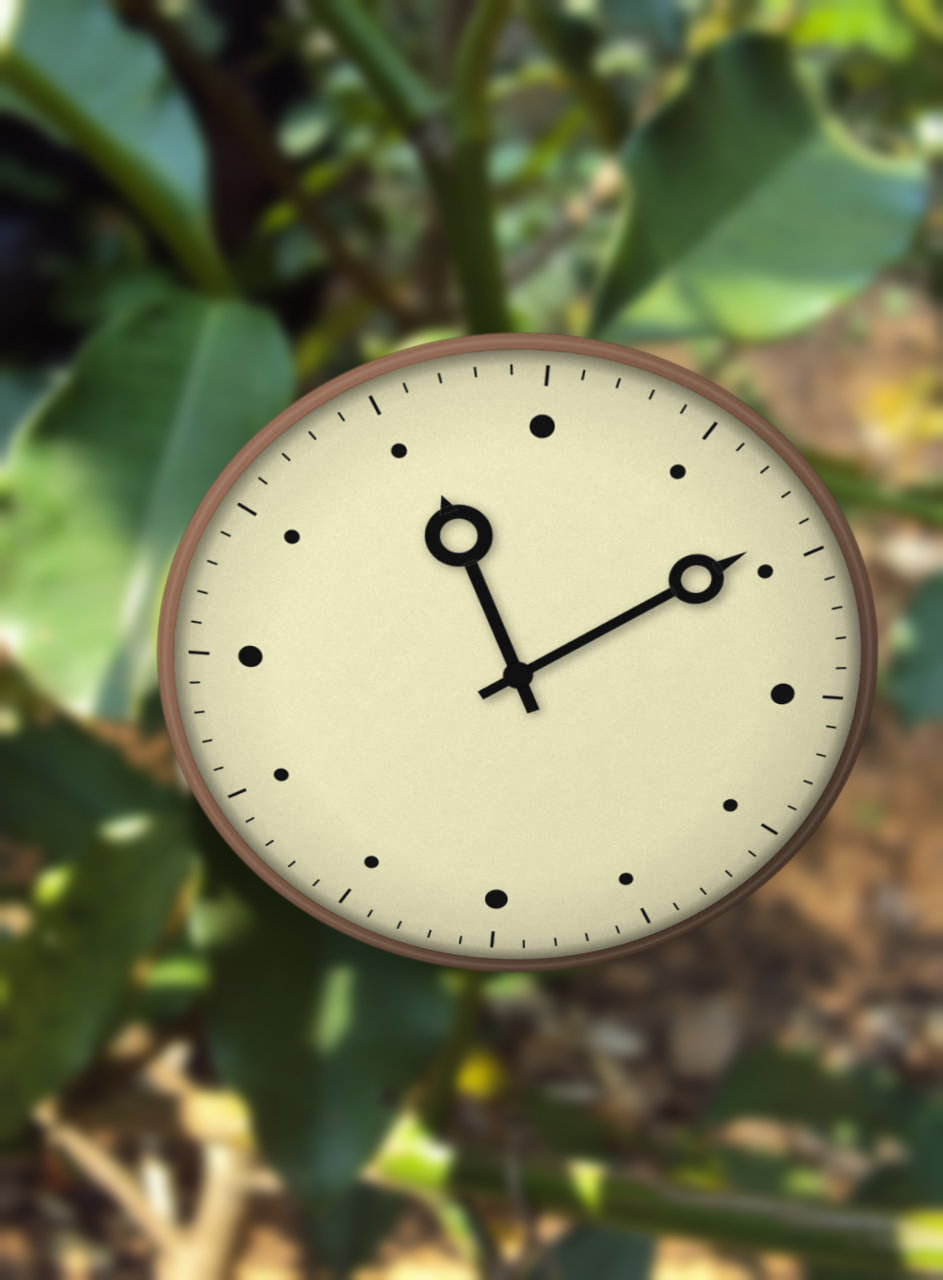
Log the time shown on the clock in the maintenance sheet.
11:09
